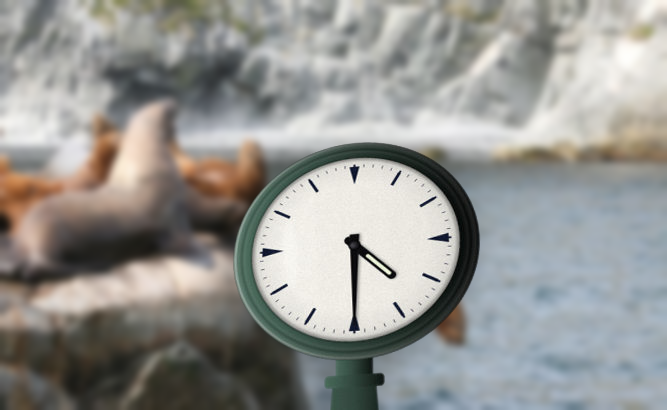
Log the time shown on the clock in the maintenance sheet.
4:30
